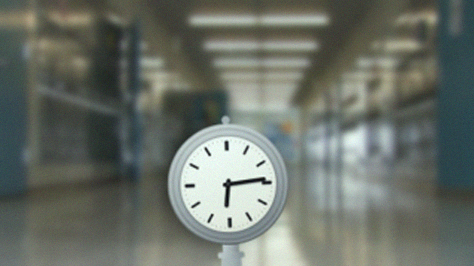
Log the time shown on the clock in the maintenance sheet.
6:14
